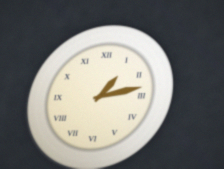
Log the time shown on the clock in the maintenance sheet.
1:13
